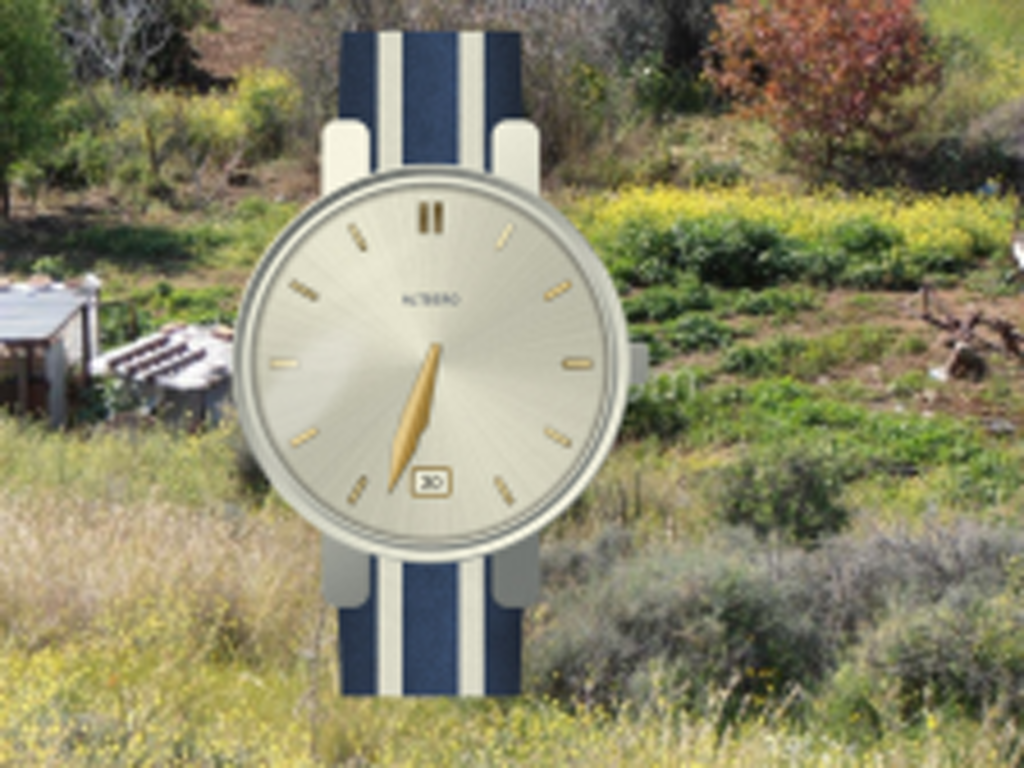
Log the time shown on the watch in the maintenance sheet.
6:33
